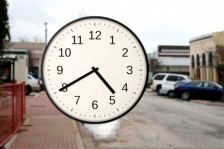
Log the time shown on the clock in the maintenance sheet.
4:40
